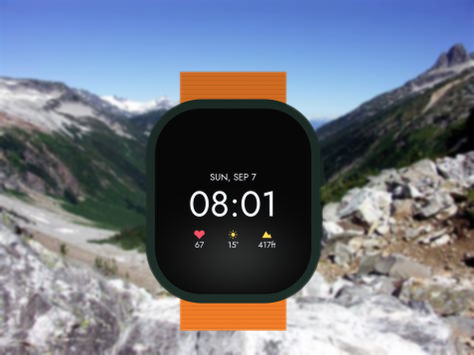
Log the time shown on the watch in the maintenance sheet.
8:01
